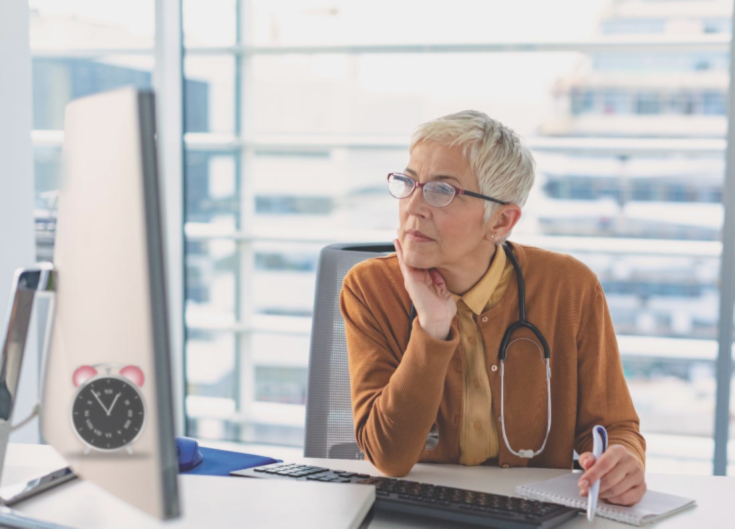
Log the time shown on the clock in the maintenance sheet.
12:54
